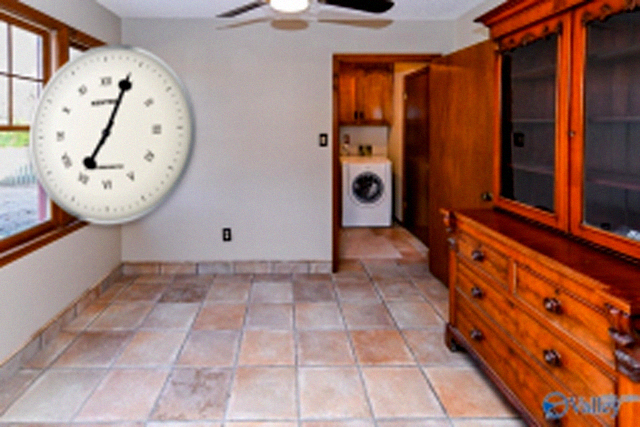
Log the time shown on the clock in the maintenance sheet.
7:04
